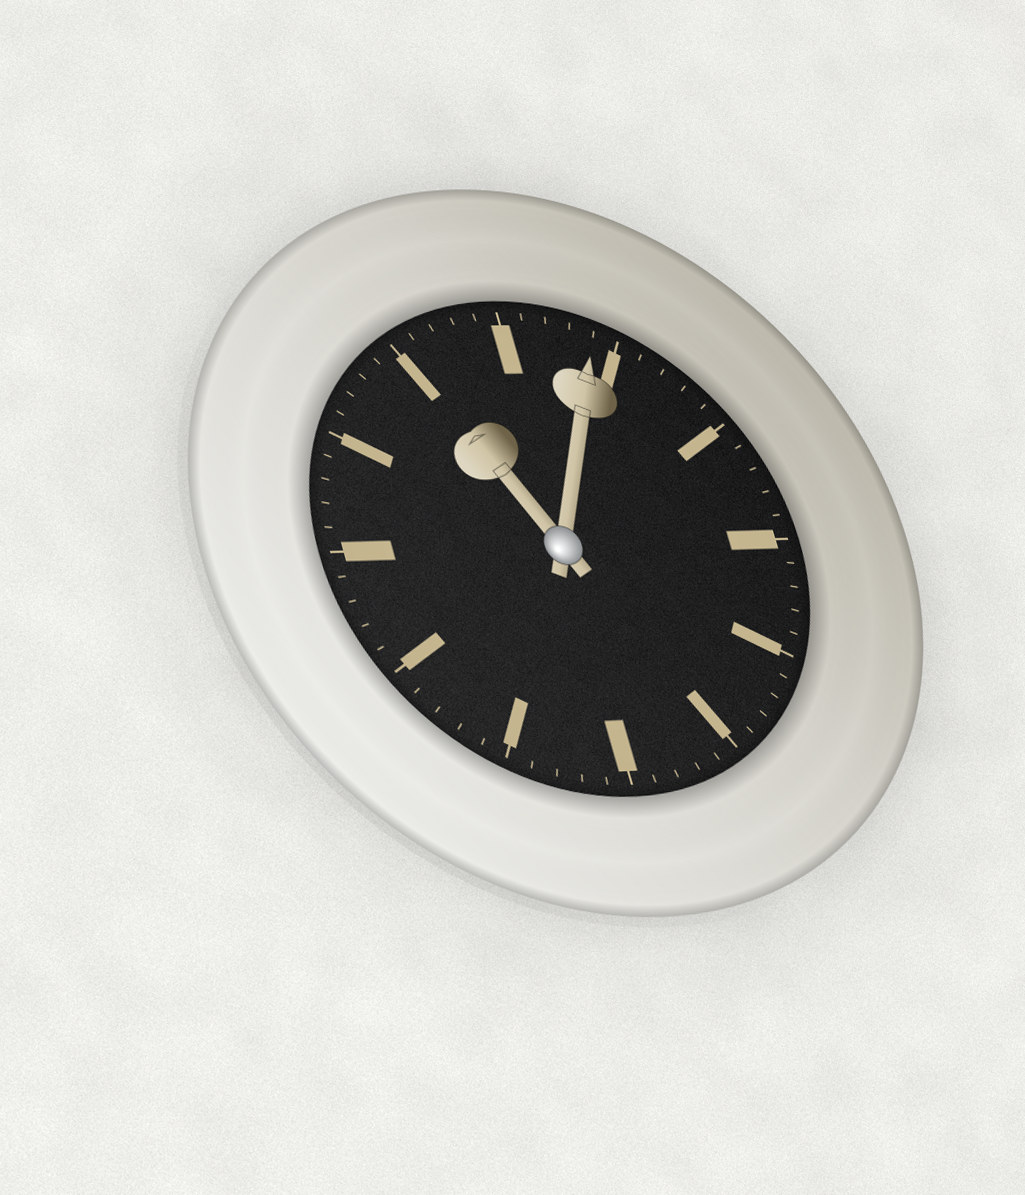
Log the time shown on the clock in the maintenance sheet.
11:04
